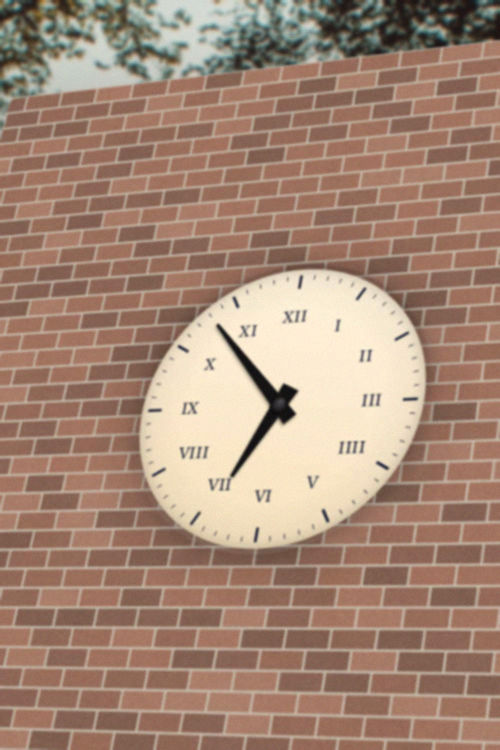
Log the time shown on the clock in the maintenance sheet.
6:53
